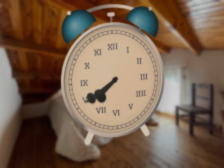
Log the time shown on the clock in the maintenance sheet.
7:40
